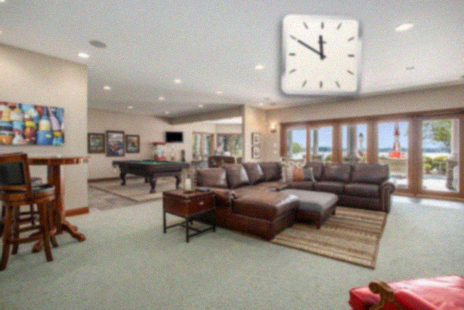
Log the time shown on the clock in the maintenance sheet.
11:50
